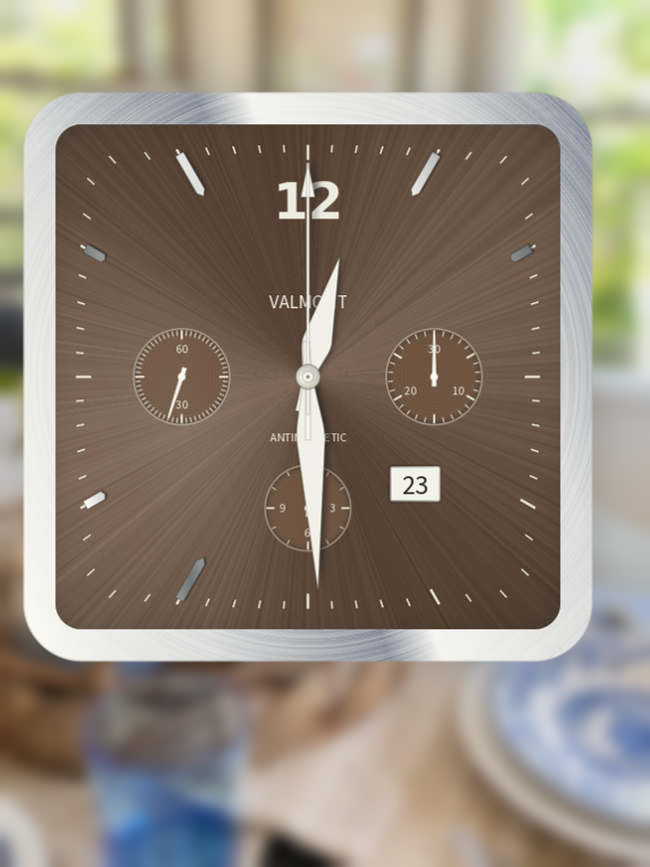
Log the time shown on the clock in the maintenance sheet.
12:29:33
